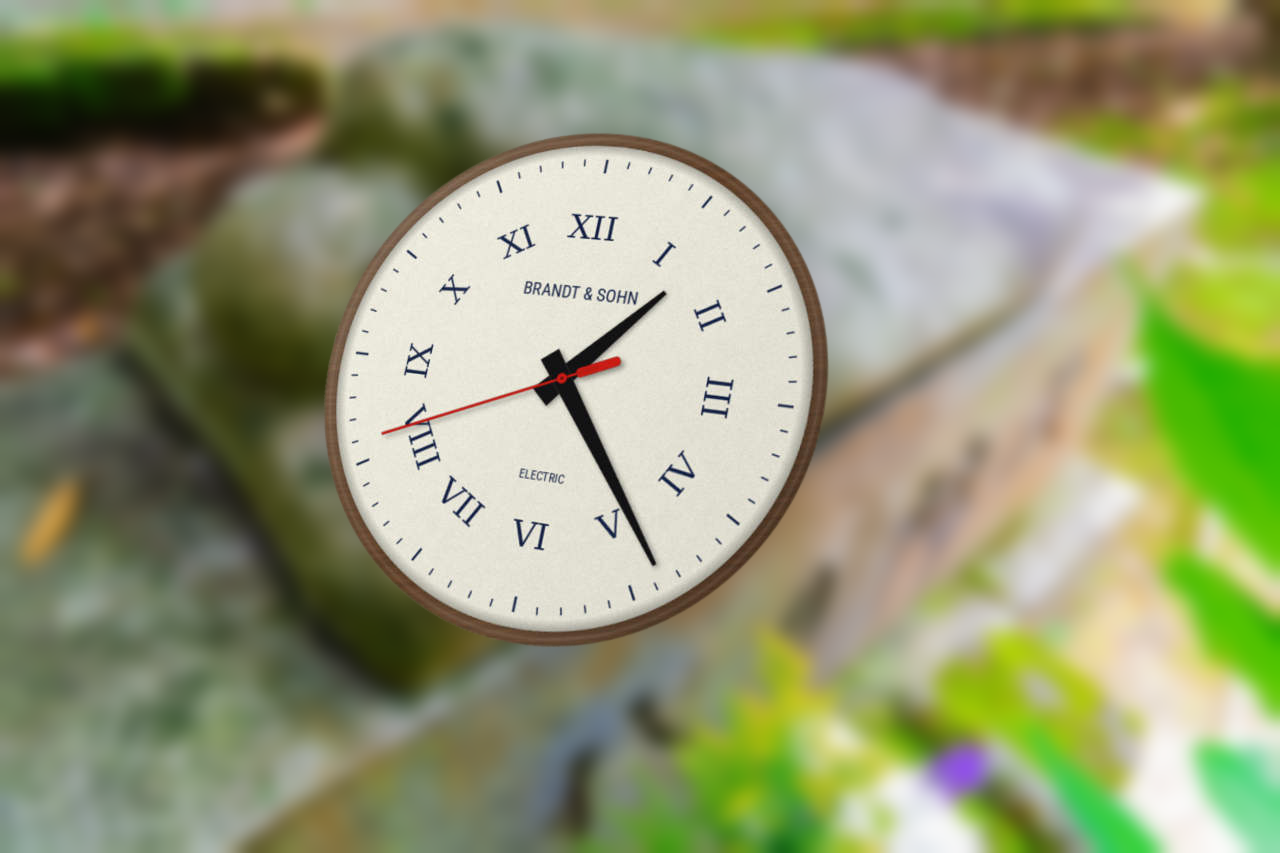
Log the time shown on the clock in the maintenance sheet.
1:23:41
